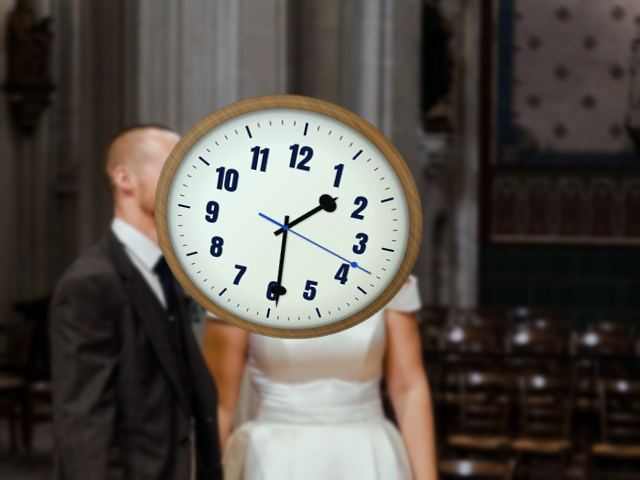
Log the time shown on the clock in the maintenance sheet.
1:29:18
